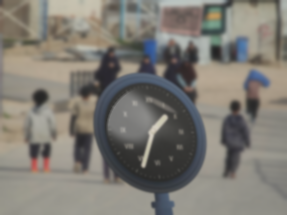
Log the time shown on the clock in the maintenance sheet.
1:34
